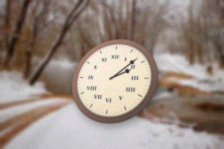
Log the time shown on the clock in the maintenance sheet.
2:08
